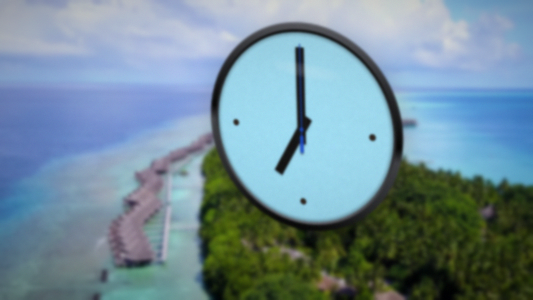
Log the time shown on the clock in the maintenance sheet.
7:00:00
